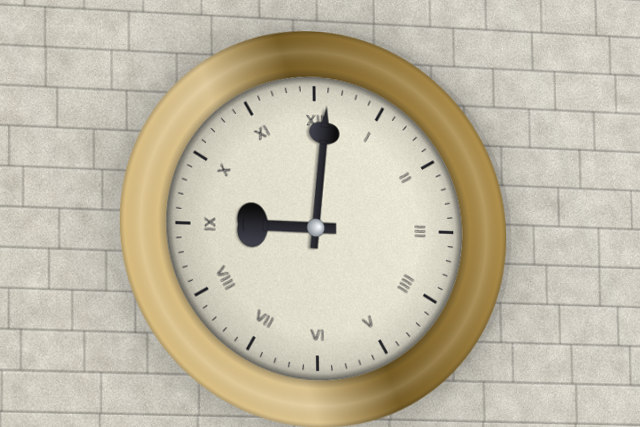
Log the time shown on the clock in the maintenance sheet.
9:01
